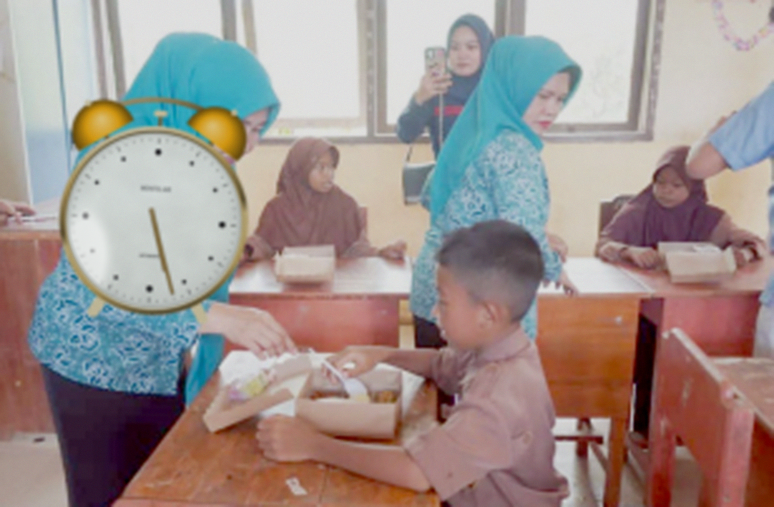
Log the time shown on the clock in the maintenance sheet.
5:27
